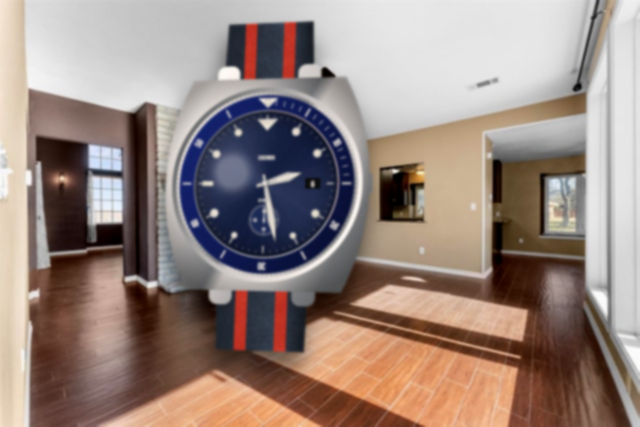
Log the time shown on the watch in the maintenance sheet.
2:28
